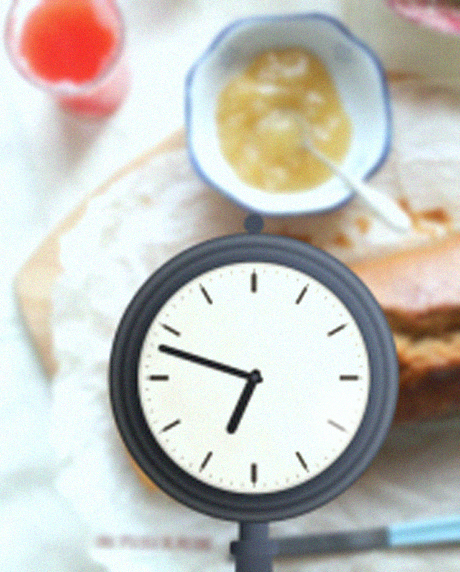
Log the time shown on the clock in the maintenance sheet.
6:48
